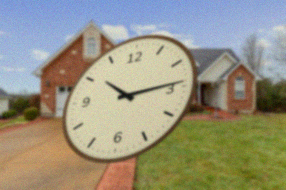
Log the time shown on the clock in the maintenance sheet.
10:14
